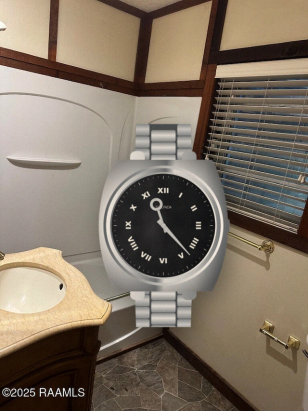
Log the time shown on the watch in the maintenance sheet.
11:23
